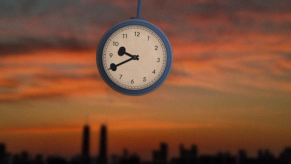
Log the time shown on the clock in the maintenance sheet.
9:40
